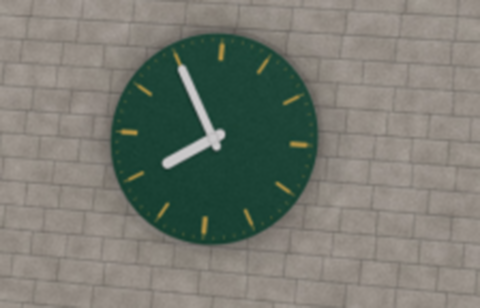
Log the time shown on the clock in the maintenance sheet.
7:55
